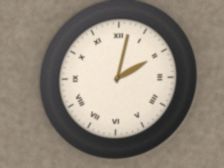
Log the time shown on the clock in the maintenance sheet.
2:02
